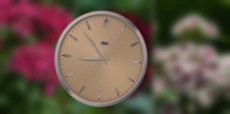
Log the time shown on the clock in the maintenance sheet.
8:53
